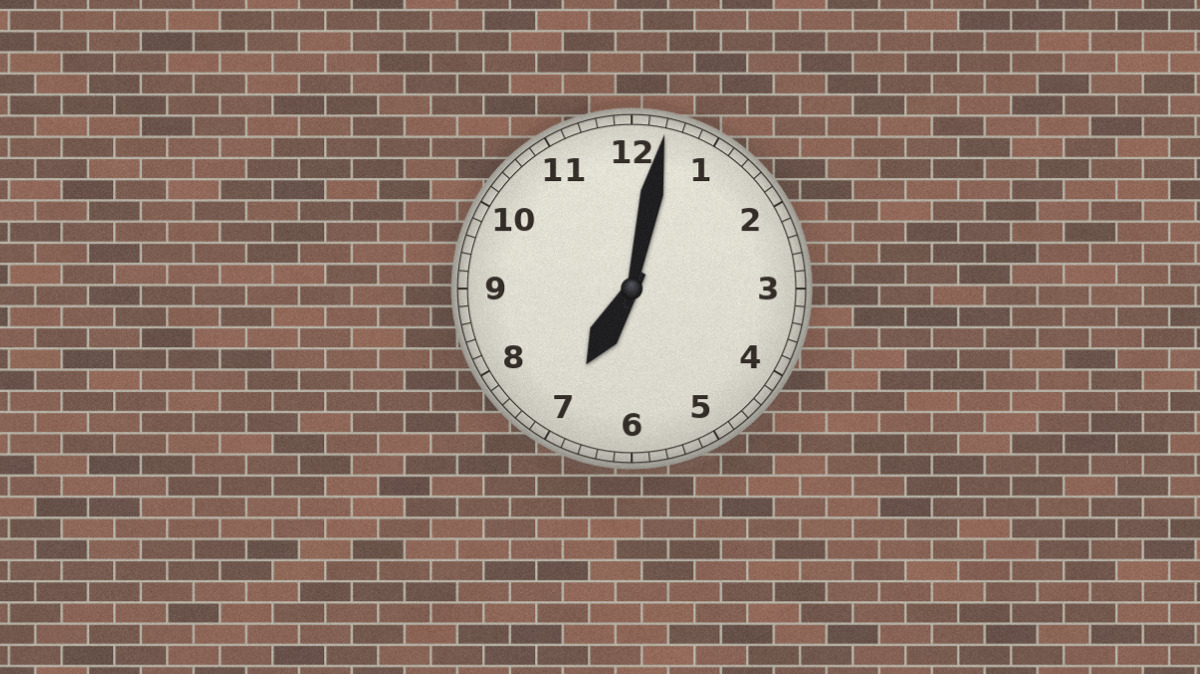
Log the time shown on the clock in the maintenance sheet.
7:02
